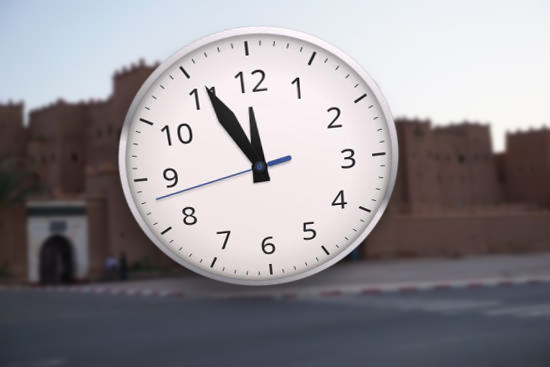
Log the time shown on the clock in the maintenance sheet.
11:55:43
